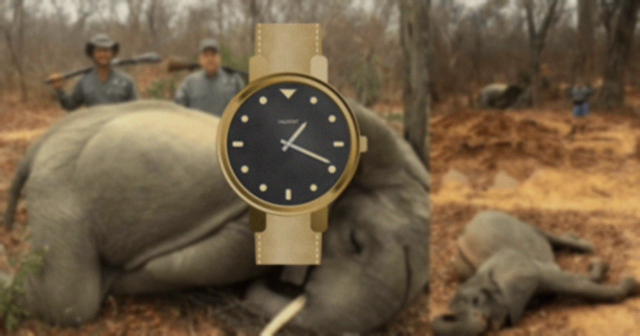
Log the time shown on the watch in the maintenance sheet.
1:19
